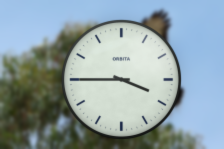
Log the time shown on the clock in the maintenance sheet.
3:45
